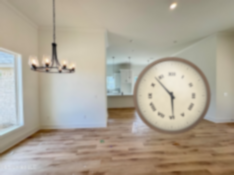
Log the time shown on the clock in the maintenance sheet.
5:53
